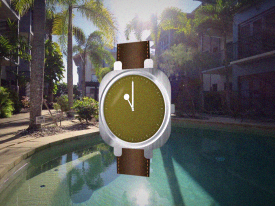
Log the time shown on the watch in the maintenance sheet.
11:00
